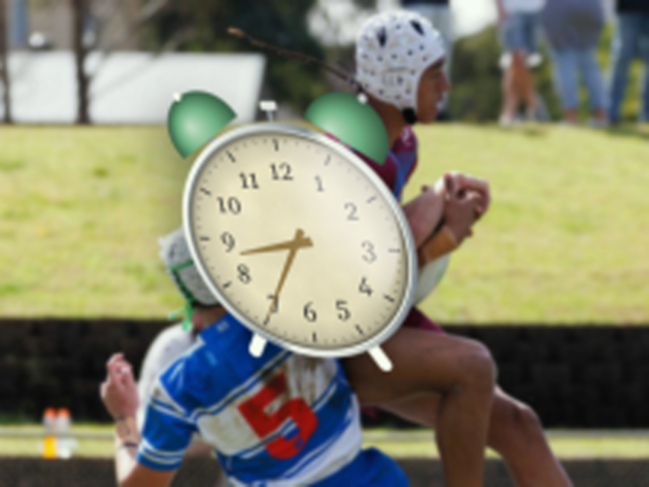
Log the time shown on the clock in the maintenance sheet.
8:35
